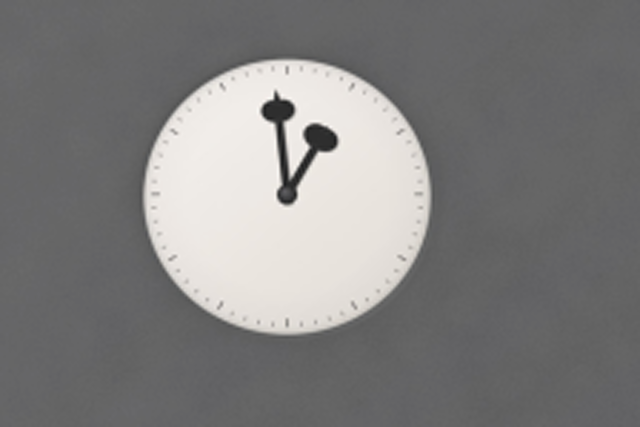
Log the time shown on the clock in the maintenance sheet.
12:59
